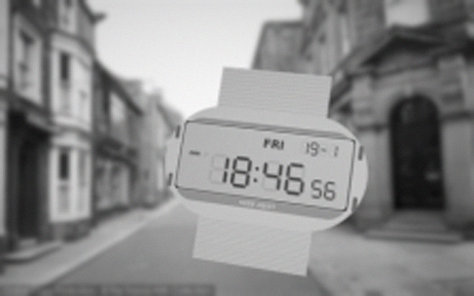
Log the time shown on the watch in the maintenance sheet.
18:46:56
